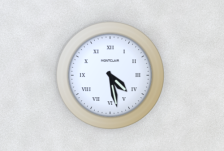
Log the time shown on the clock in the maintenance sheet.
4:28
